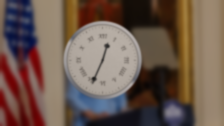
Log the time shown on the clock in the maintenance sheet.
12:34
